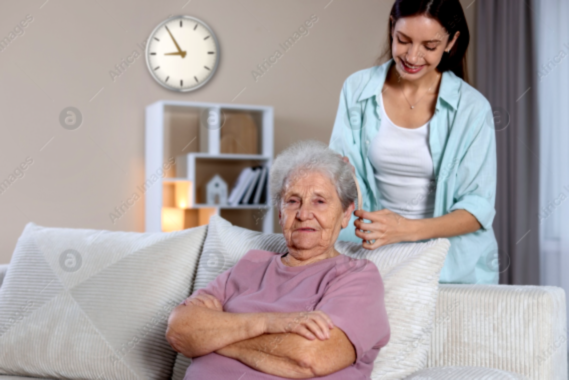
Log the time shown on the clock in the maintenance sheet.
8:55
